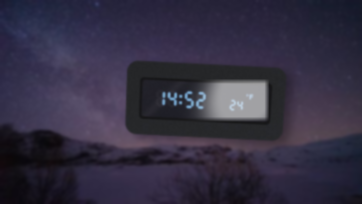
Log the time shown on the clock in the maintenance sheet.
14:52
